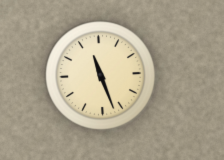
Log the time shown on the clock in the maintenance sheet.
11:27
